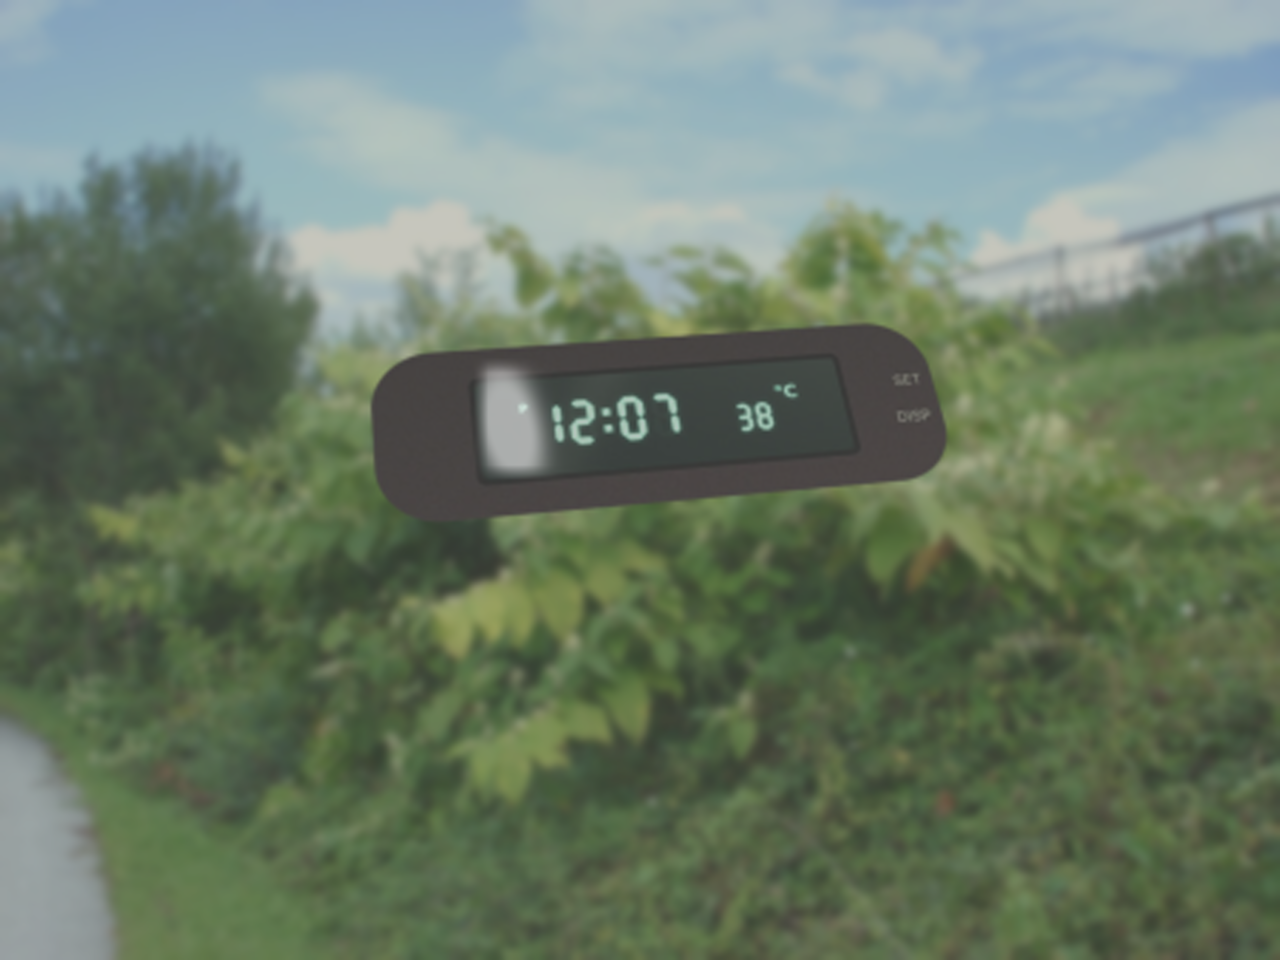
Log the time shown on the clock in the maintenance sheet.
12:07
